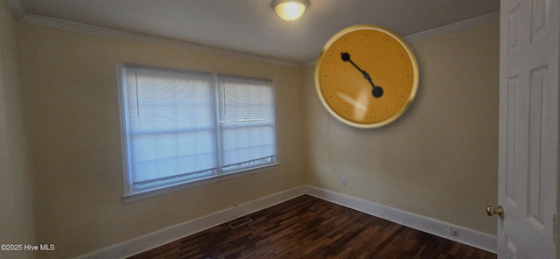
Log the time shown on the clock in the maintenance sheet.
4:52
